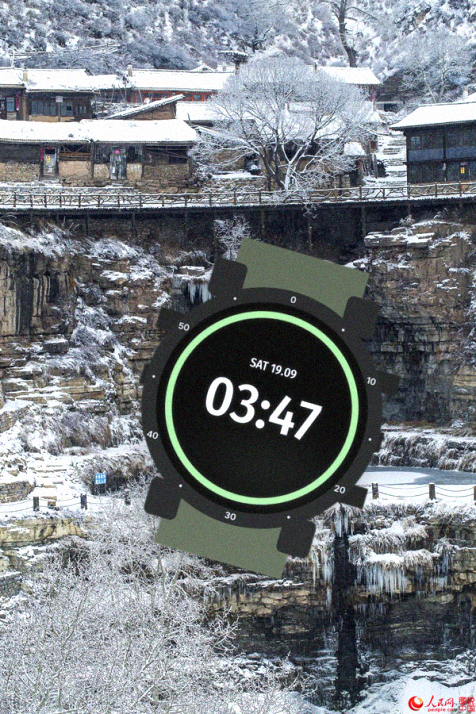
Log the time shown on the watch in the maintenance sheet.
3:47
